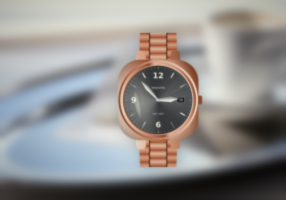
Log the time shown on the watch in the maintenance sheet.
2:53
